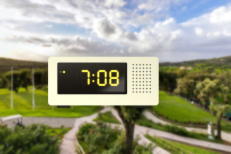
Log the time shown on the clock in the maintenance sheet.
7:08
